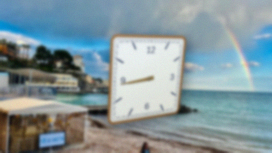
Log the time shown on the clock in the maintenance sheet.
8:44
